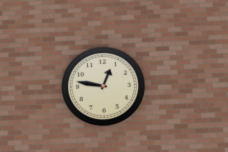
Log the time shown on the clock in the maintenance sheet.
12:47
